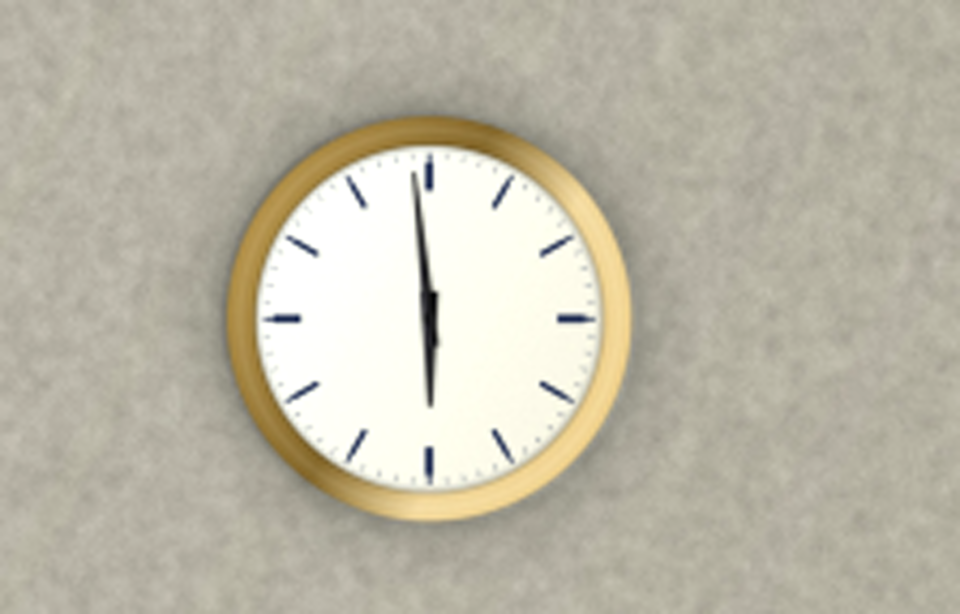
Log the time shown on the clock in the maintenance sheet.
5:59
